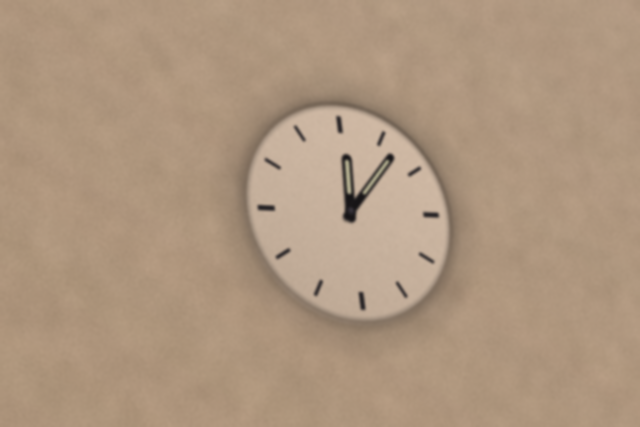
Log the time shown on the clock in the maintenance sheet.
12:07
